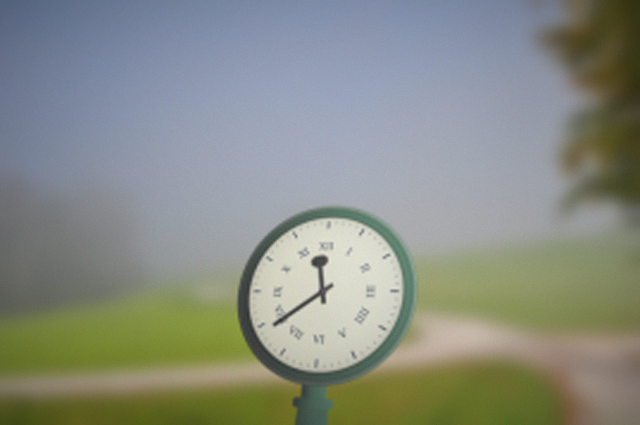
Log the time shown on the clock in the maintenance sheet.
11:39
